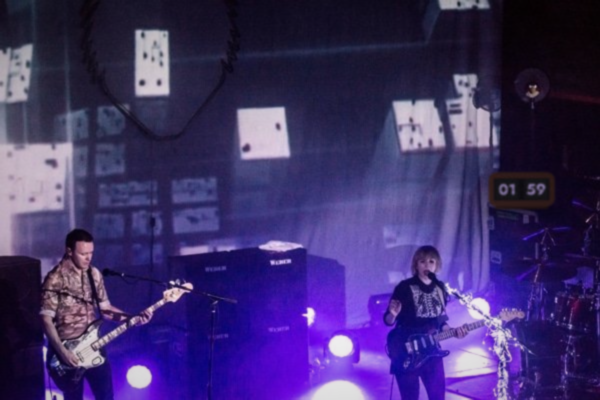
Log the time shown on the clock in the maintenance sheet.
1:59
